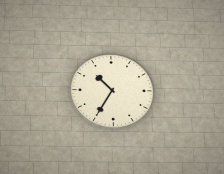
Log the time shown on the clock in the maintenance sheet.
10:35
